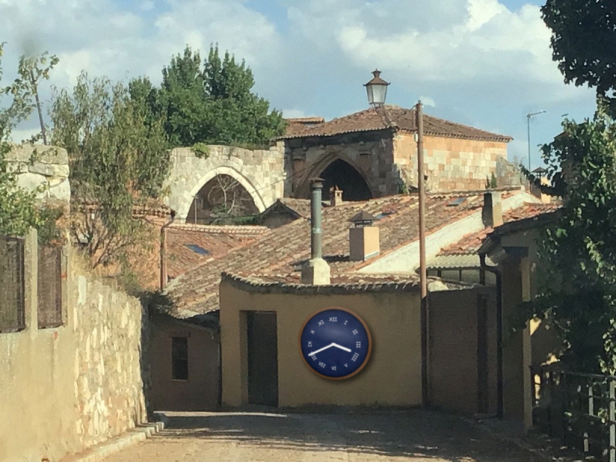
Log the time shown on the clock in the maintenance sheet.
3:41
